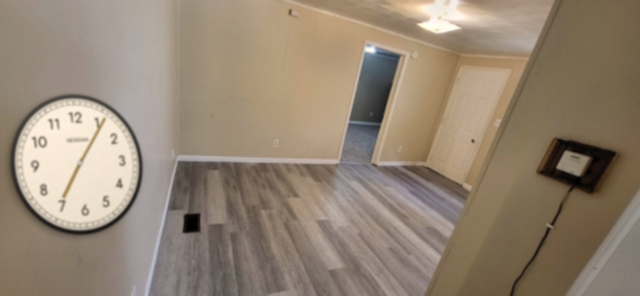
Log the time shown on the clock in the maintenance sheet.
7:06
